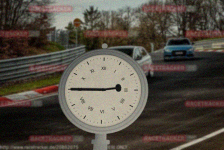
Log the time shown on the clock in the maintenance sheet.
2:45
